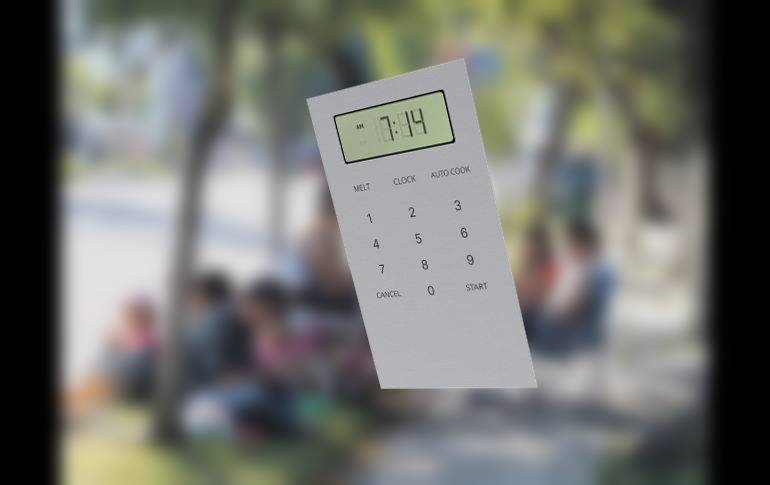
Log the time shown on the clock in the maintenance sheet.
7:14
